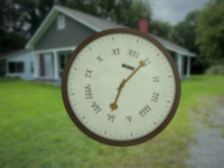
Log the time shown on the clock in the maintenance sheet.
6:04
